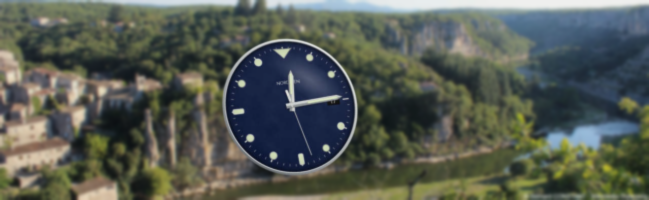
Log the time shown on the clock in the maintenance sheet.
12:14:28
